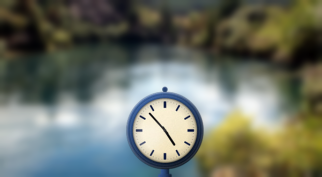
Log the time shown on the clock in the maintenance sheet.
4:53
